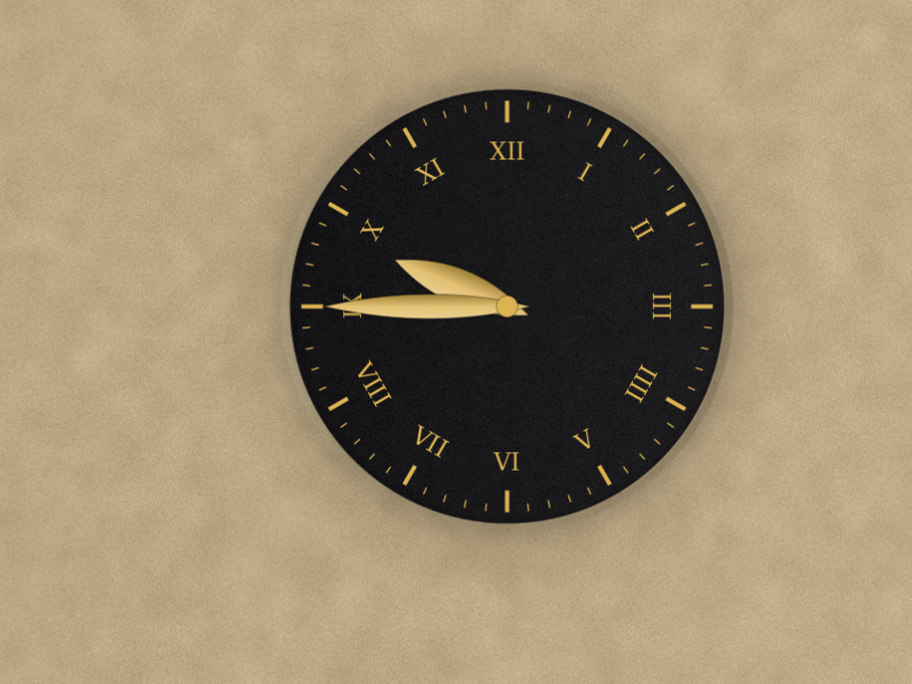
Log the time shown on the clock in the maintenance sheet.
9:45
